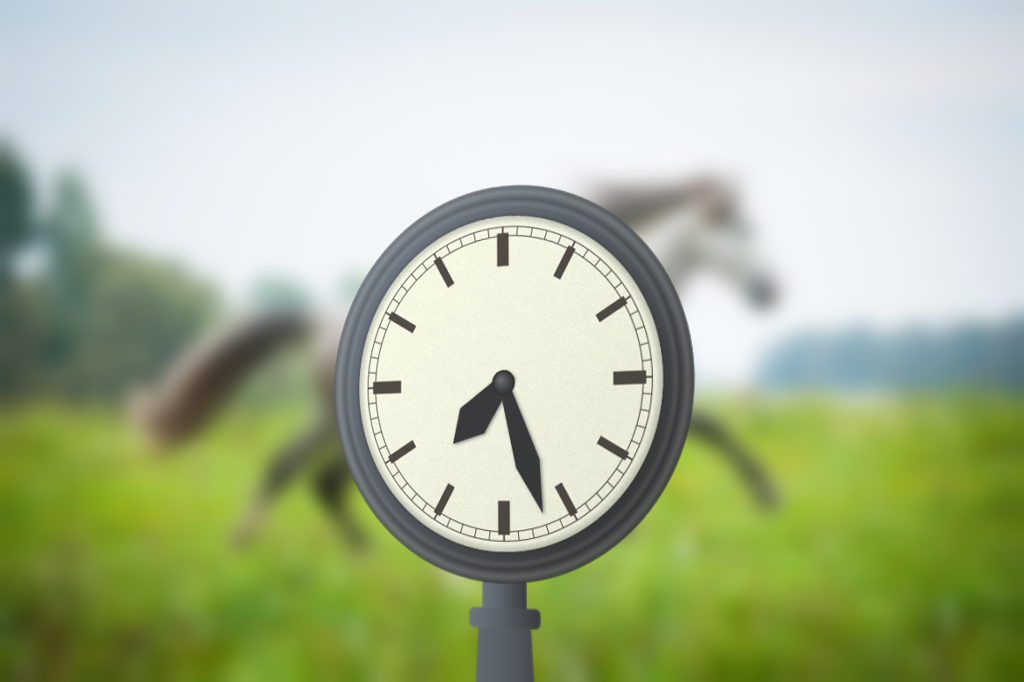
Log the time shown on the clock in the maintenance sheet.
7:27
